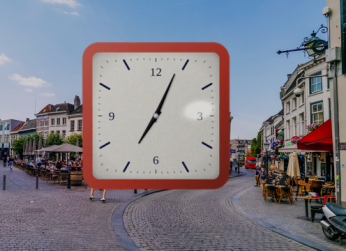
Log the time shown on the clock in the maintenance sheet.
7:04
